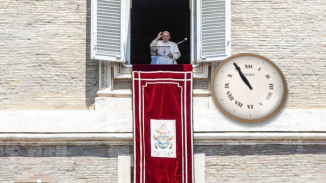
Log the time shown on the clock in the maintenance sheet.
10:55
